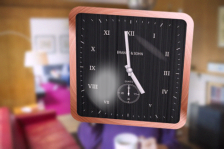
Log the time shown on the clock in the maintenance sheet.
4:59
